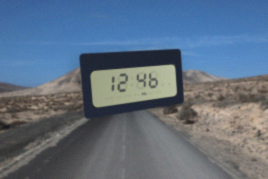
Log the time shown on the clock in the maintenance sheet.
12:46
